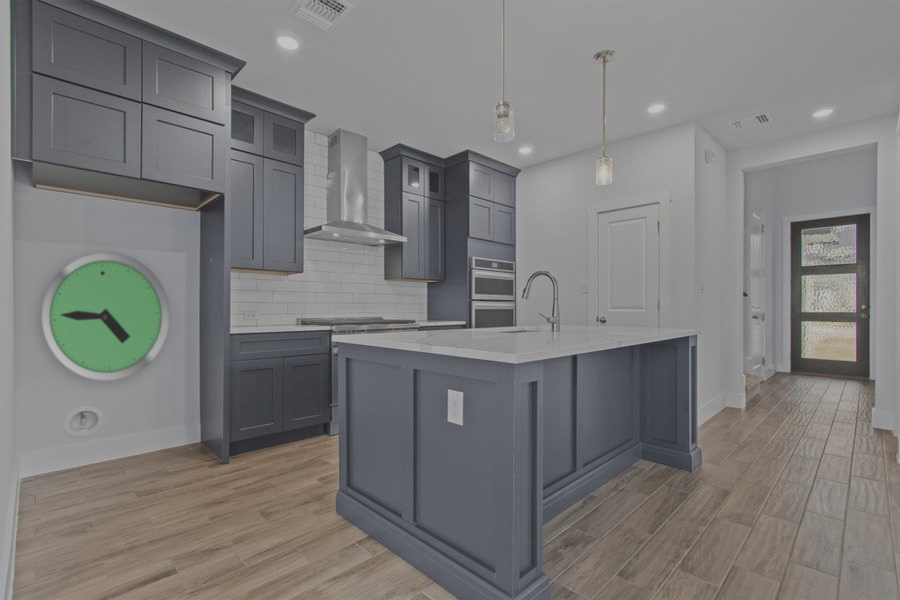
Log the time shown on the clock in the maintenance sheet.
4:46
